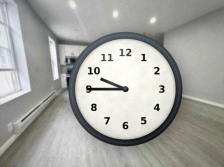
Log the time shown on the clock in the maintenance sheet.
9:45
